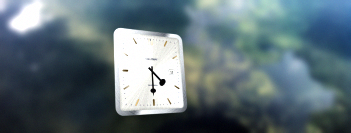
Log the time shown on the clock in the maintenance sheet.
4:30
